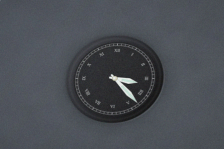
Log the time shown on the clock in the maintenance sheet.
3:23
